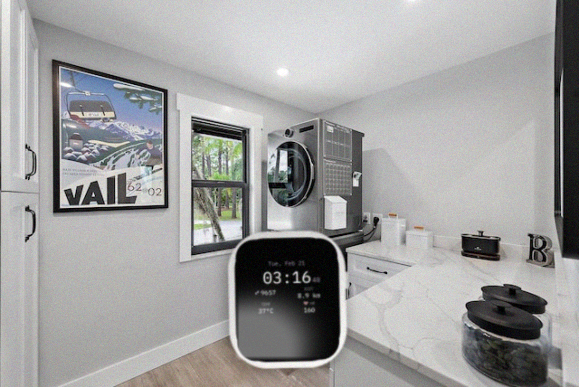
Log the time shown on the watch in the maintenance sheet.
3:16
